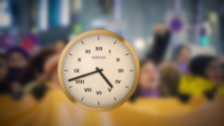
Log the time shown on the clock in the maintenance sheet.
4:42
